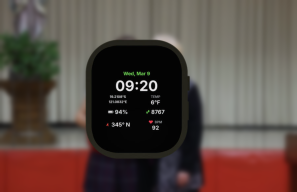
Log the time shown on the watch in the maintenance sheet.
9:20
